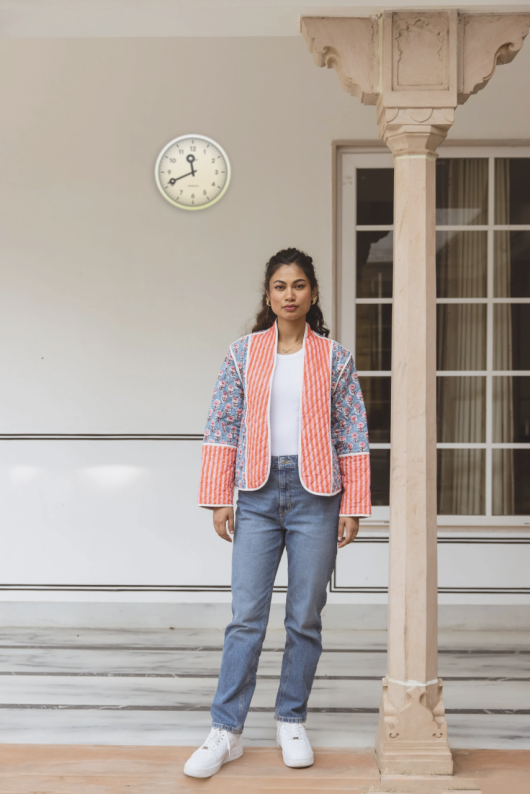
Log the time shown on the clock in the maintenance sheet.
11:41
